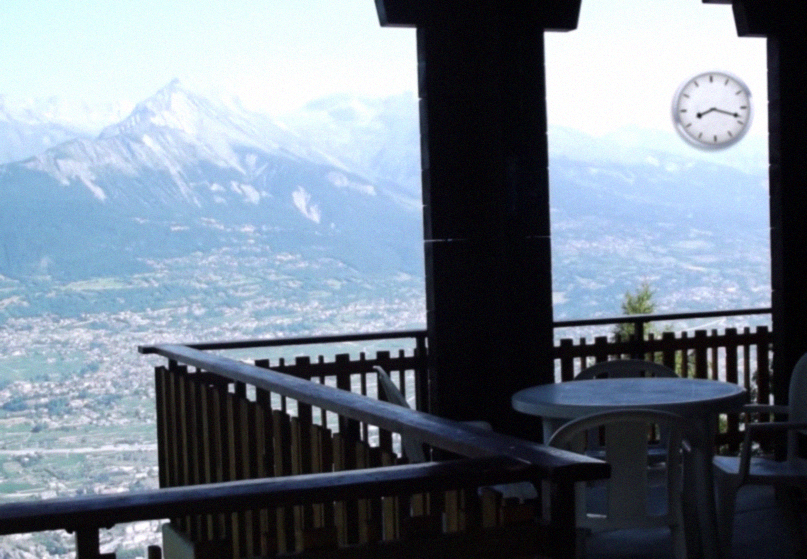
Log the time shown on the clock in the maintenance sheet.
8:18
